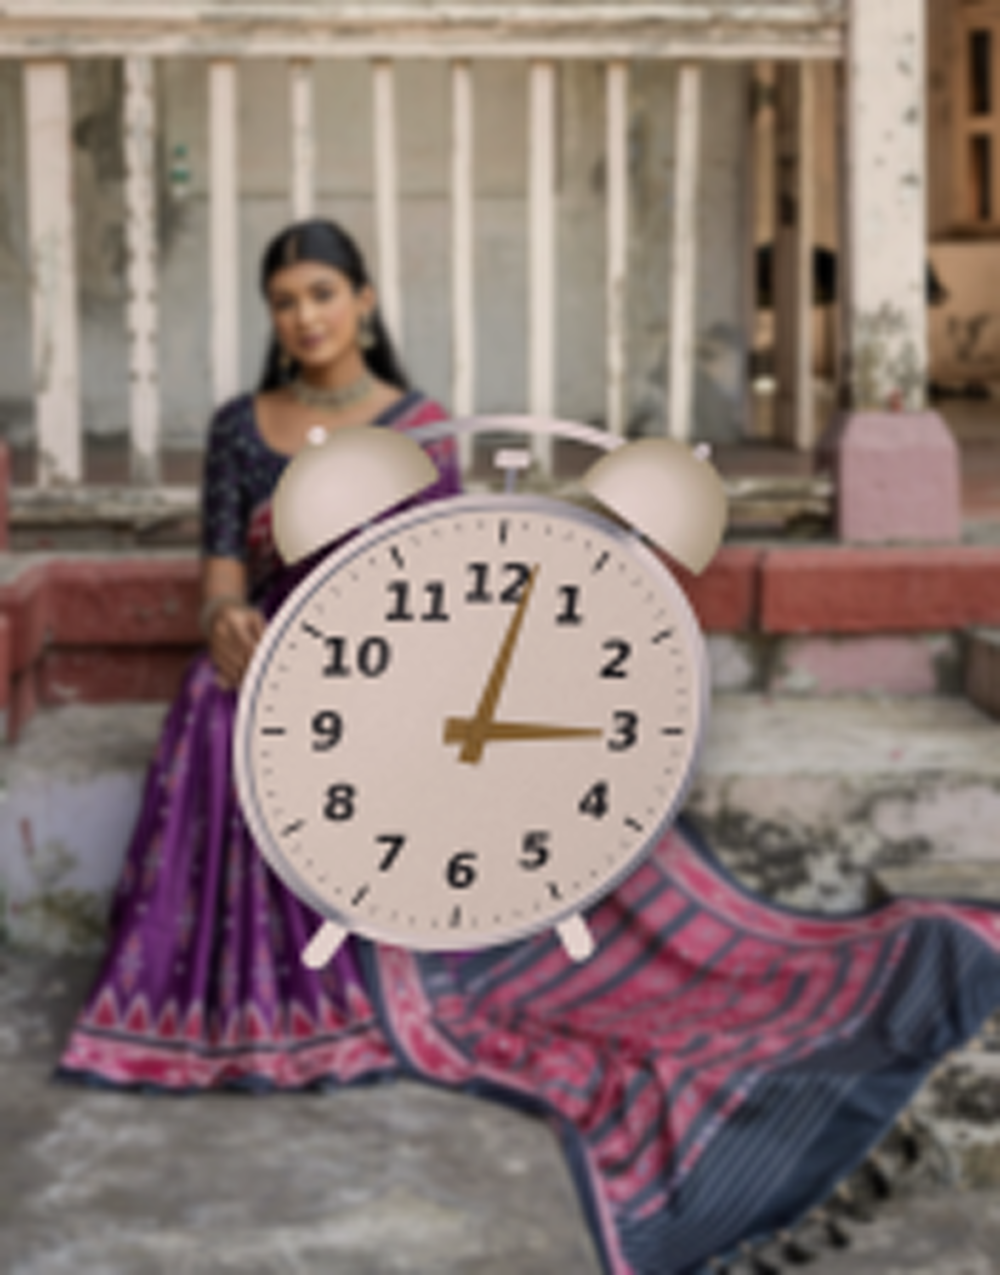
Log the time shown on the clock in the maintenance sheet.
3:02
